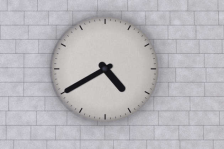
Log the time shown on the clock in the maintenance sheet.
4:40
